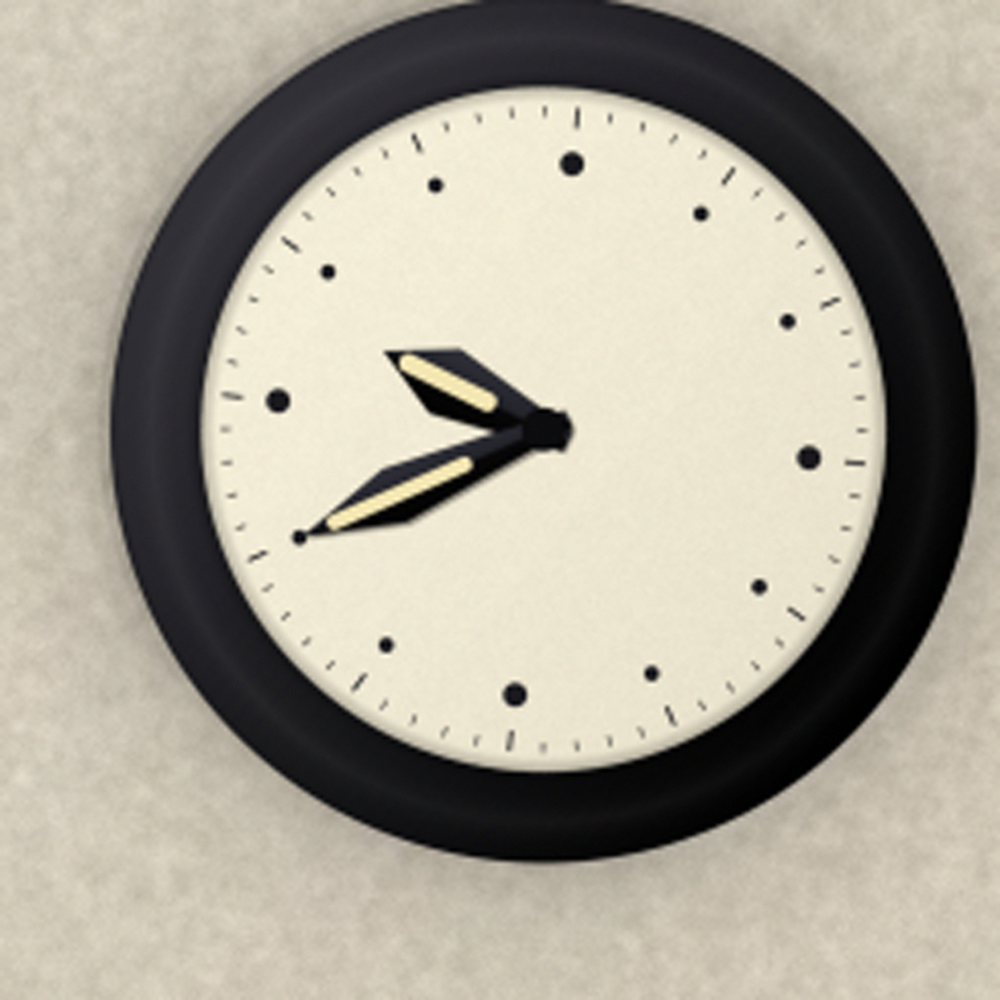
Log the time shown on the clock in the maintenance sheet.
9:40
